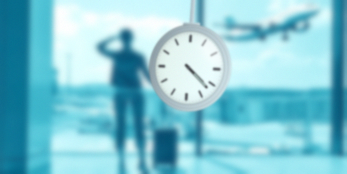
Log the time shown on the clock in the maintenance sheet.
4:22
